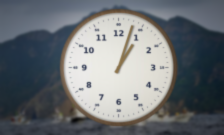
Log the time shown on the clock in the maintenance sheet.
1:03
